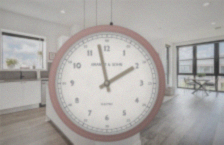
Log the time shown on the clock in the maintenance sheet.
1:58
